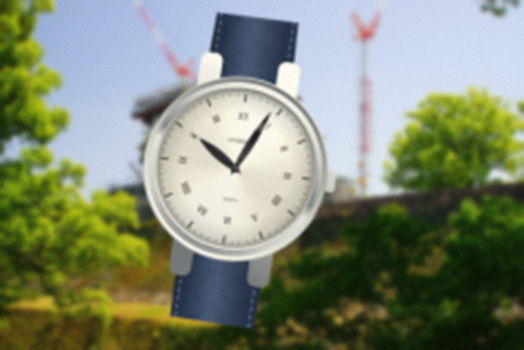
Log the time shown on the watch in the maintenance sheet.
10:04
